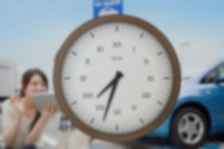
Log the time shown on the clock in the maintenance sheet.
7:33
